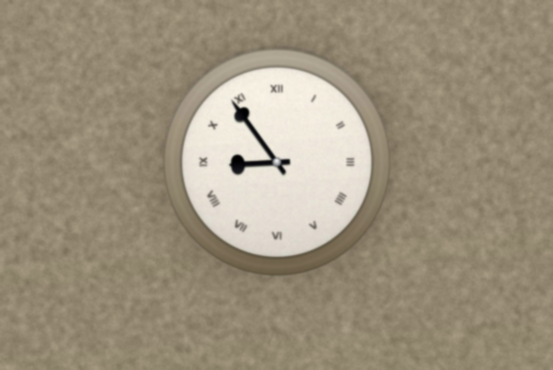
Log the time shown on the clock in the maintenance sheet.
8:54
